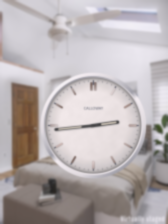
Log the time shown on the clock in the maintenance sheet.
2:44
